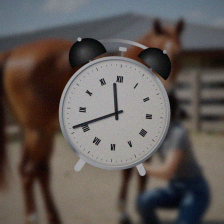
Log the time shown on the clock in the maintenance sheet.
11:41
